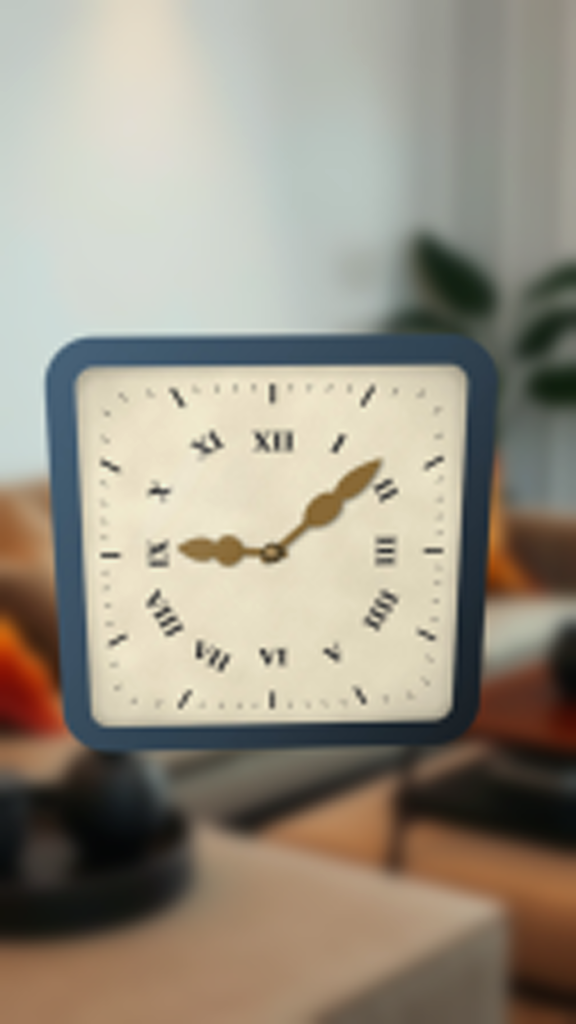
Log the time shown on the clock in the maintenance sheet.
9:08
